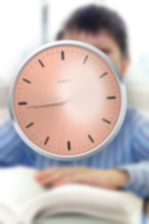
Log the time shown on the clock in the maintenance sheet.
8:44
